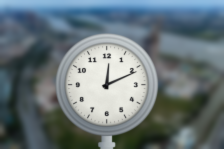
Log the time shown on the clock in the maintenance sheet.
12:11
